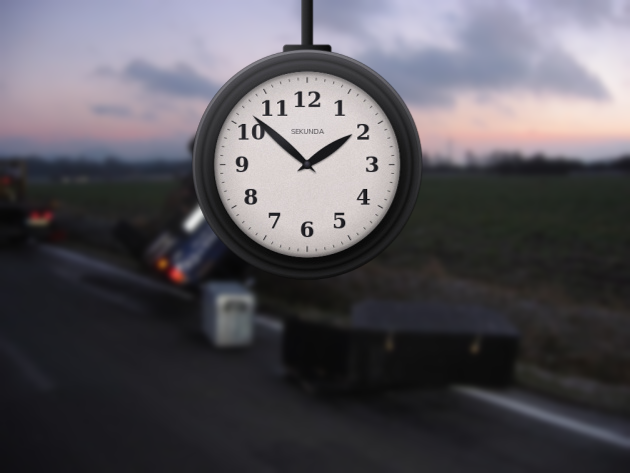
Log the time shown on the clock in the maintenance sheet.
1:52
